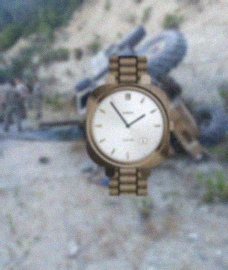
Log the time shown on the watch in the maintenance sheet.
1:54
